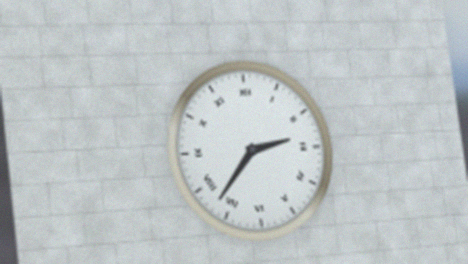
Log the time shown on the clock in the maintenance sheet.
2:37
